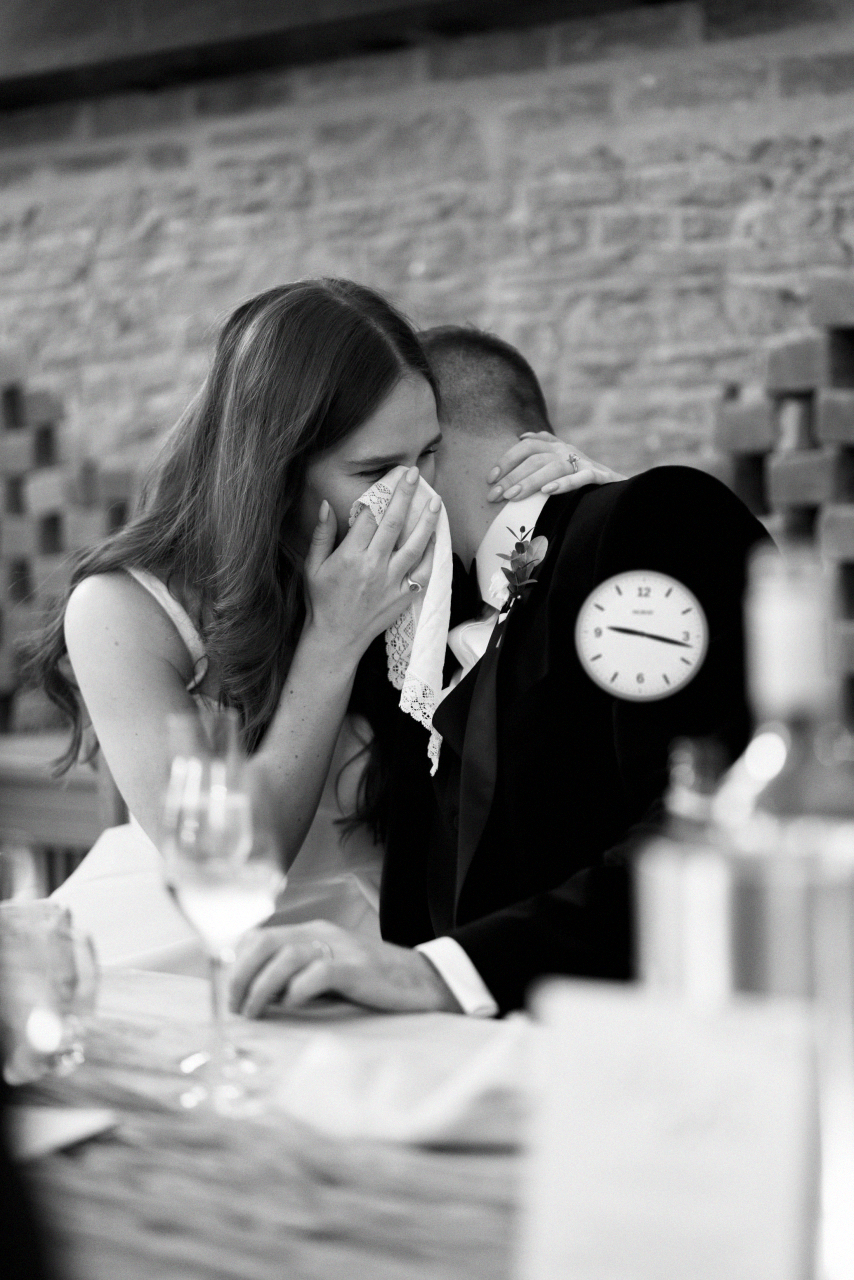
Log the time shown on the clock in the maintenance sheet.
9:17
